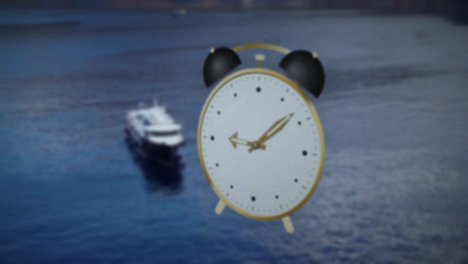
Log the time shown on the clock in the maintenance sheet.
9:08
